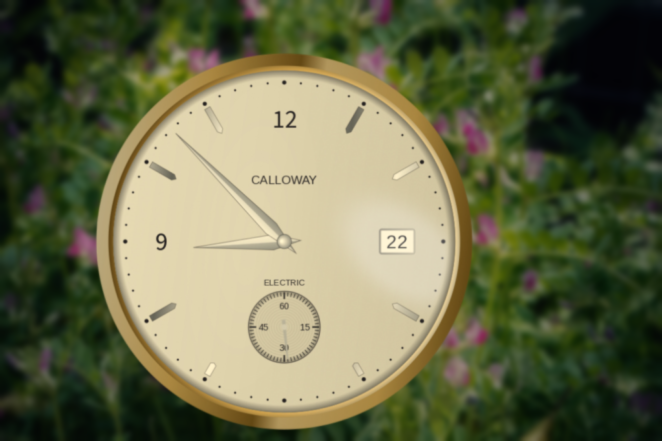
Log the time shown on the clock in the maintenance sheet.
8:52:29
